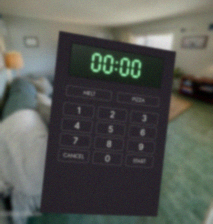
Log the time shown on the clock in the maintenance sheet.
0:00
